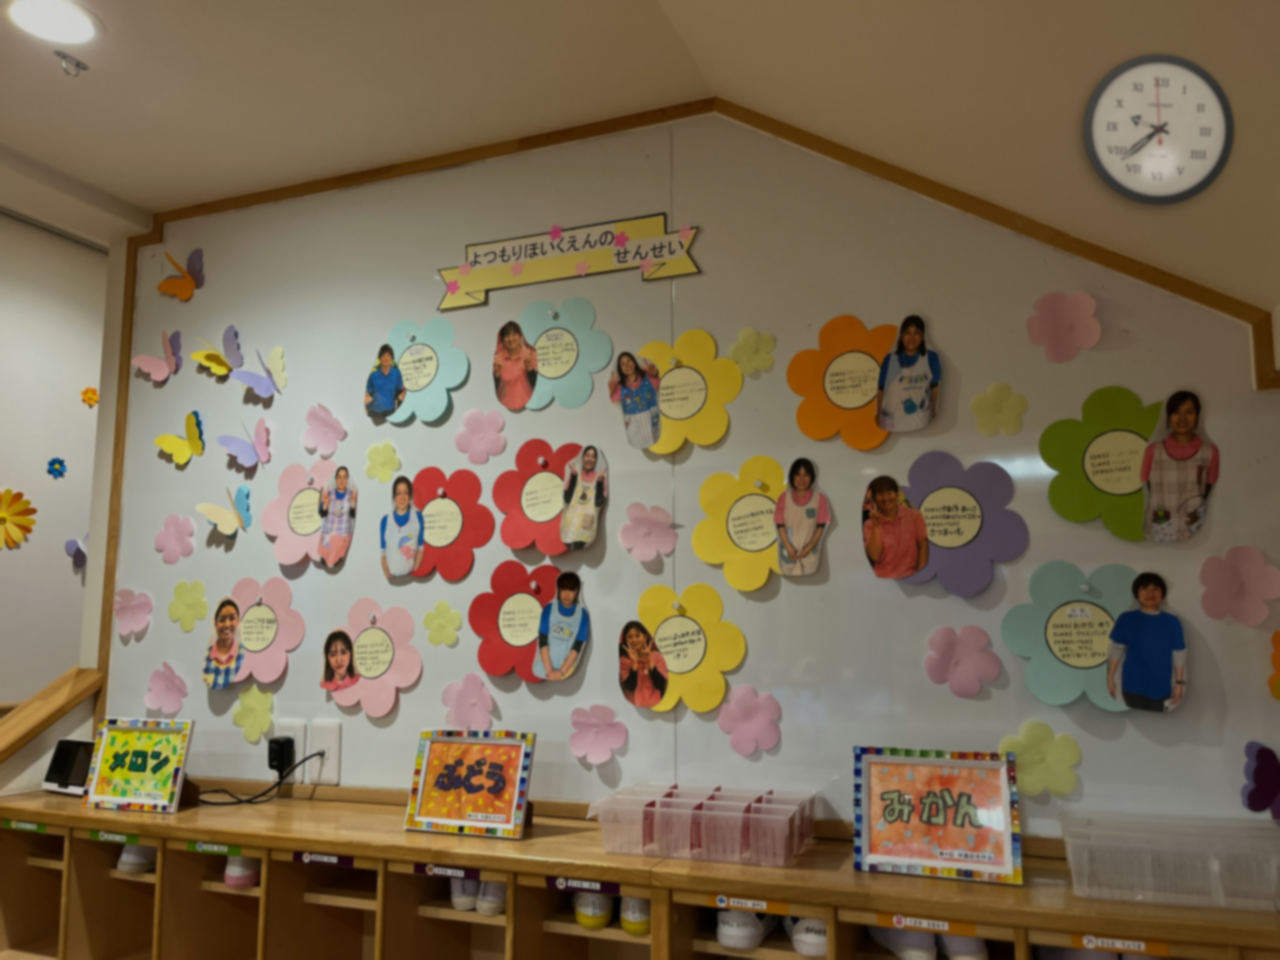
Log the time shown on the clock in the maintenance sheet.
9:37:59
